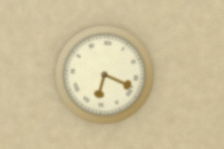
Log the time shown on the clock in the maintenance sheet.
6:18
